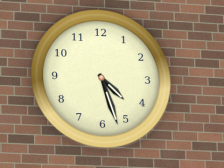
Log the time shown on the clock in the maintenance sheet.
4:27
